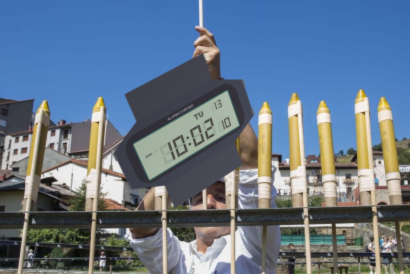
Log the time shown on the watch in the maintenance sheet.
10:02:10
